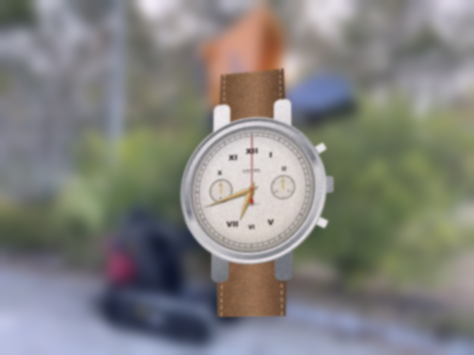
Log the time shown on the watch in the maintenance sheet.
6:42
